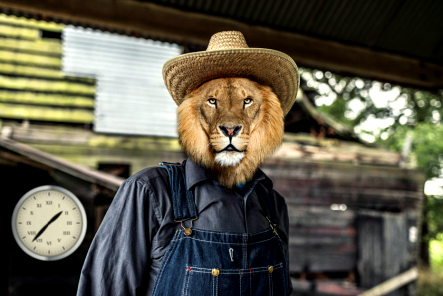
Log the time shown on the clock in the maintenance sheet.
1:37
